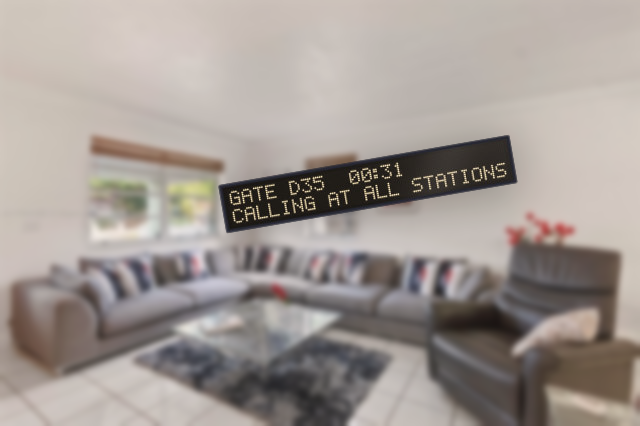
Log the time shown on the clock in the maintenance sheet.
0:31
